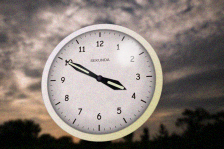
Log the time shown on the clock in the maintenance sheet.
3:50
